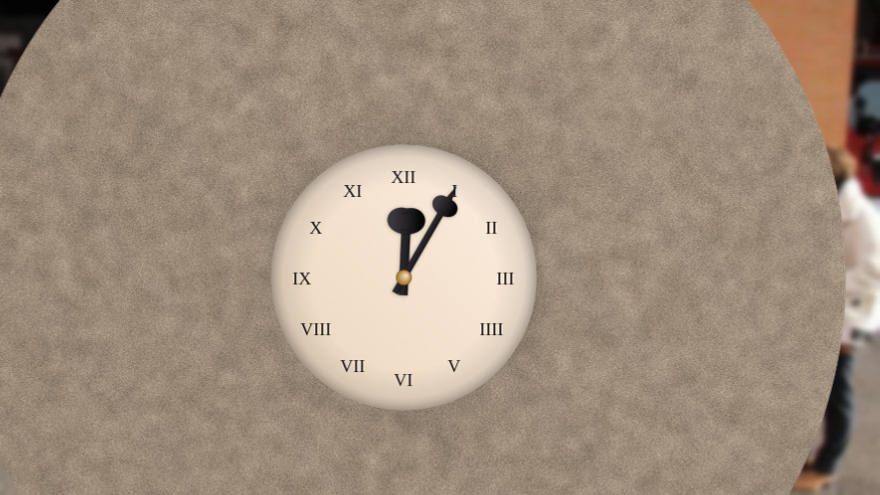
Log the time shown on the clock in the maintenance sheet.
12:05
